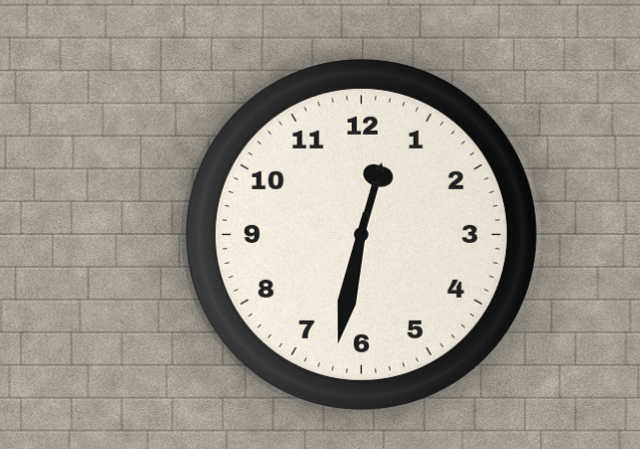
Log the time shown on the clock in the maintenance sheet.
12:32
